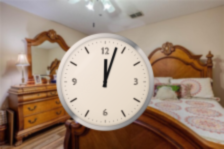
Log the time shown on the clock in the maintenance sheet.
12:03
